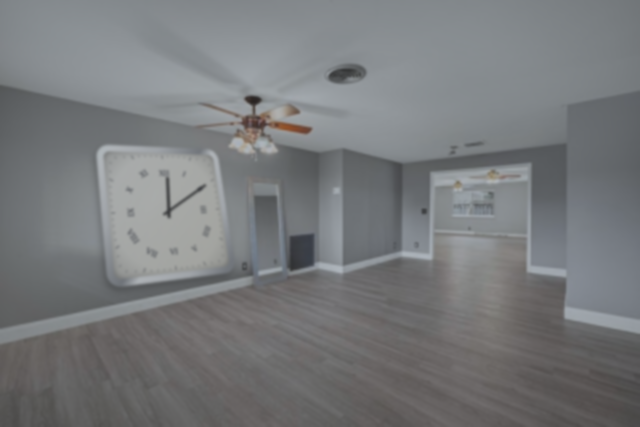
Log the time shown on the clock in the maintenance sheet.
12:10
